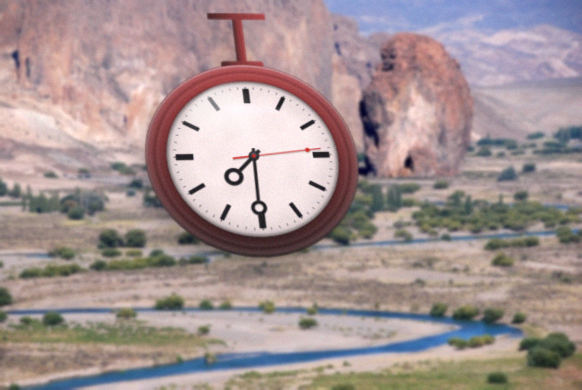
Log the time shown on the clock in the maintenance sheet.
7:30:14
